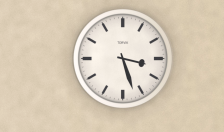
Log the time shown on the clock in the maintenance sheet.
3:27
